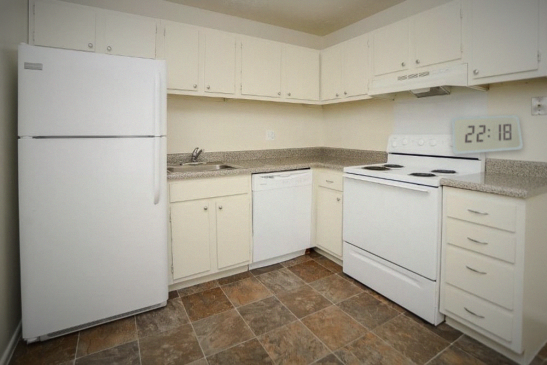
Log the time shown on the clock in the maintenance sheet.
22:18
